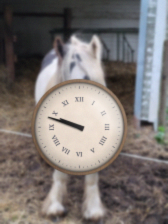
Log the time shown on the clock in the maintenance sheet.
9:48
